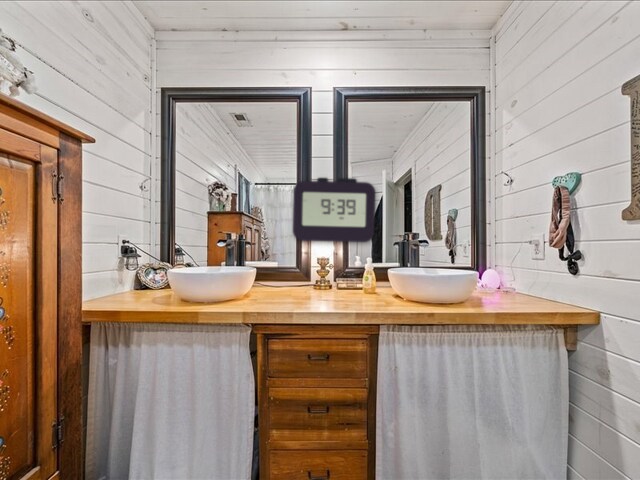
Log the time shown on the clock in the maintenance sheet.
9:39
